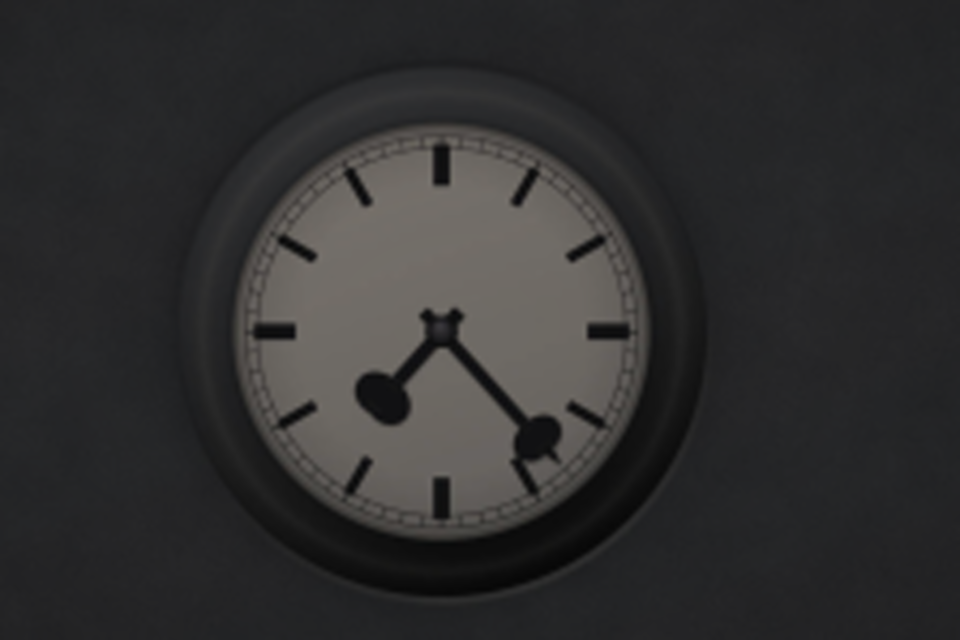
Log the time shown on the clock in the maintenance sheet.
7:23
